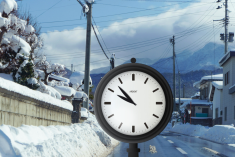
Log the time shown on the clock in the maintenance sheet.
9:53
